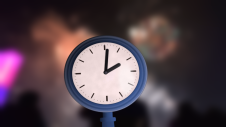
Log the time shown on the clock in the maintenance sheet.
2:01
